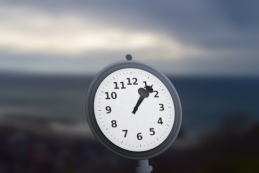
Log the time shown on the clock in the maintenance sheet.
1:07
